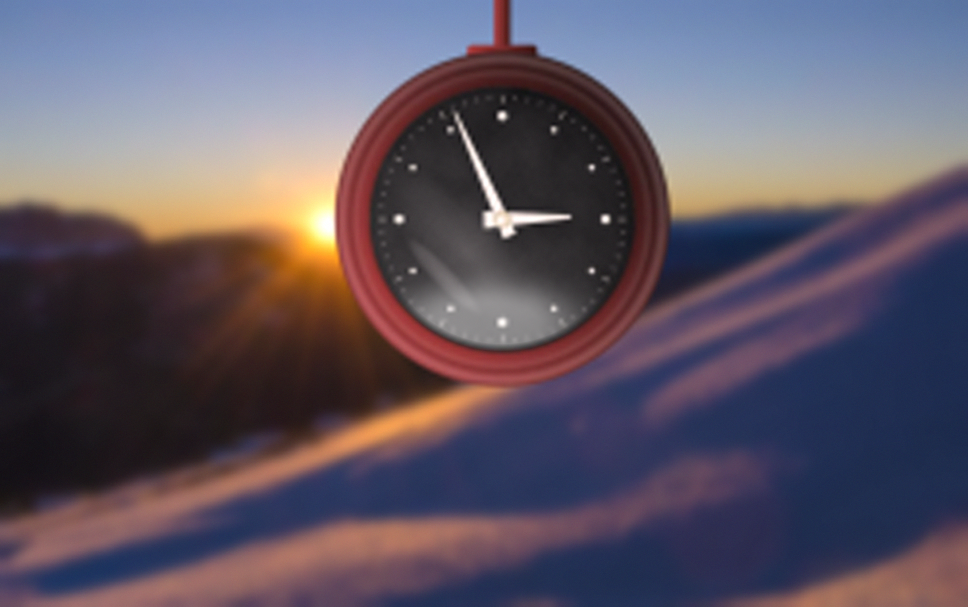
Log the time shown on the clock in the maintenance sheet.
2:56
